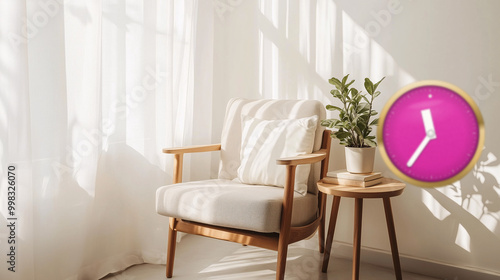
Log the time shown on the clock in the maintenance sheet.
11:36
